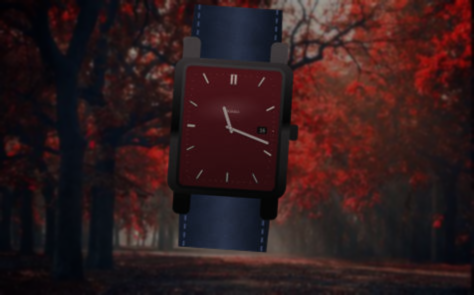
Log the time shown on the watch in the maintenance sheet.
11:18
